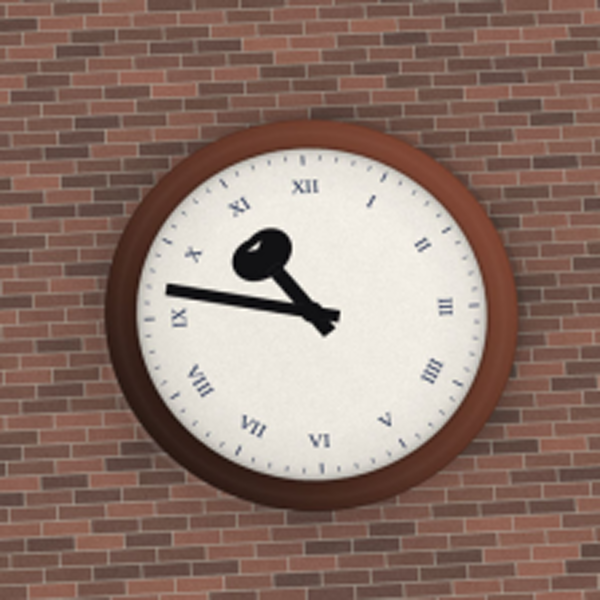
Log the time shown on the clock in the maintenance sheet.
10:47
